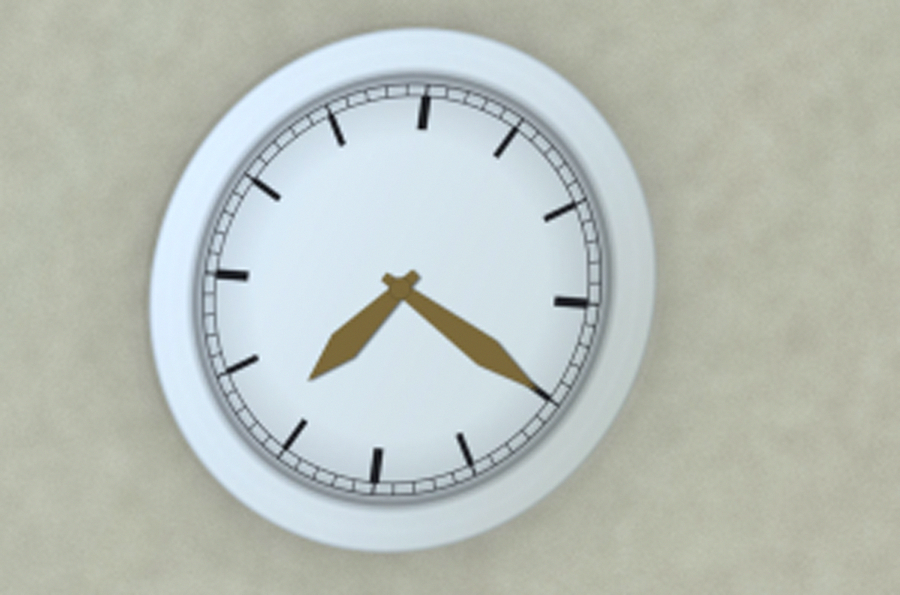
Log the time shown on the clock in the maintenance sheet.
7:20
